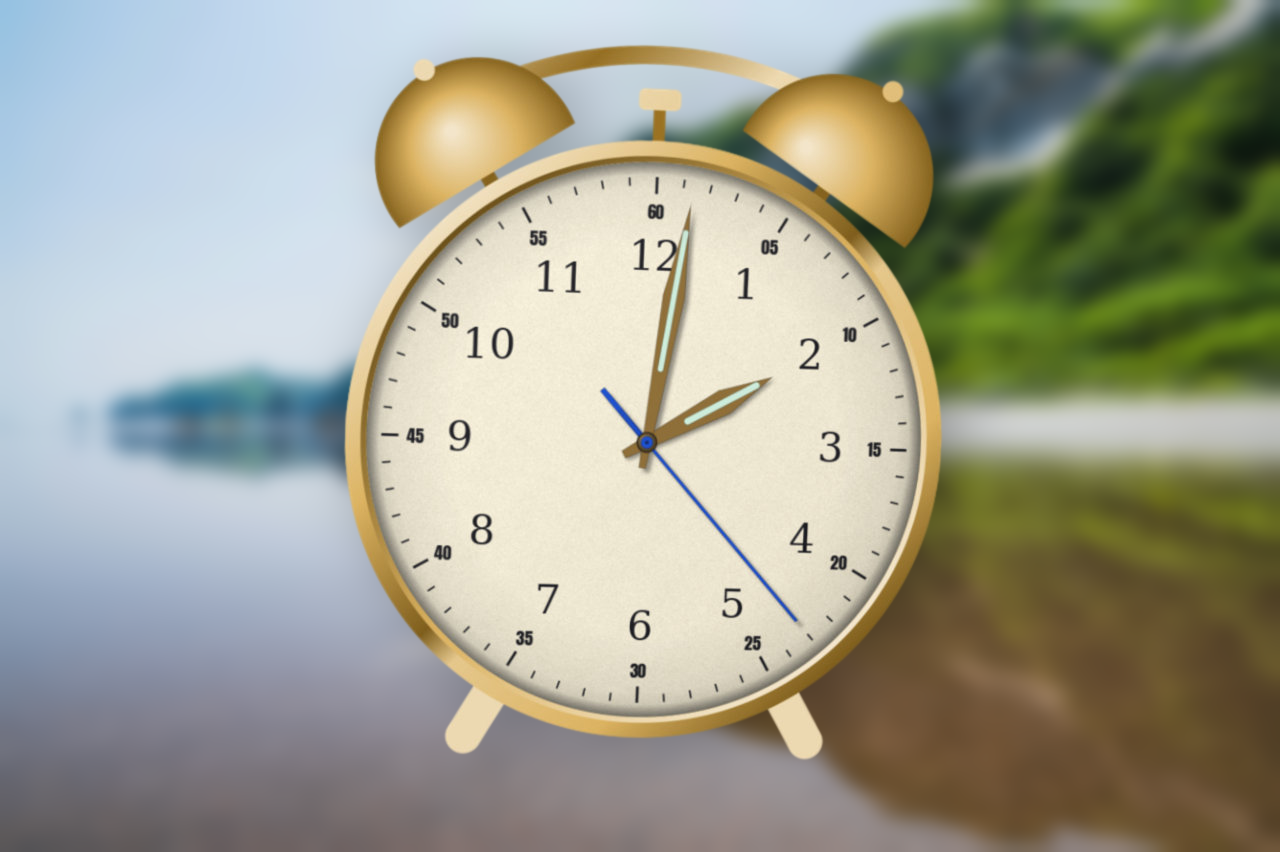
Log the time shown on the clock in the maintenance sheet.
2:01:23
